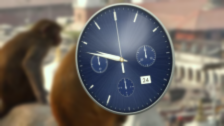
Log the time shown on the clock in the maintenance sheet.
9:48
